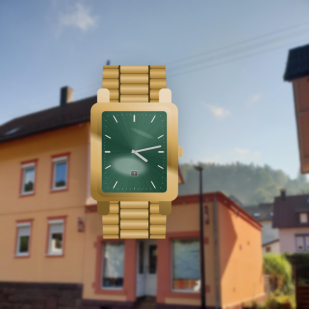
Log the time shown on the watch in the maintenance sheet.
4:13
